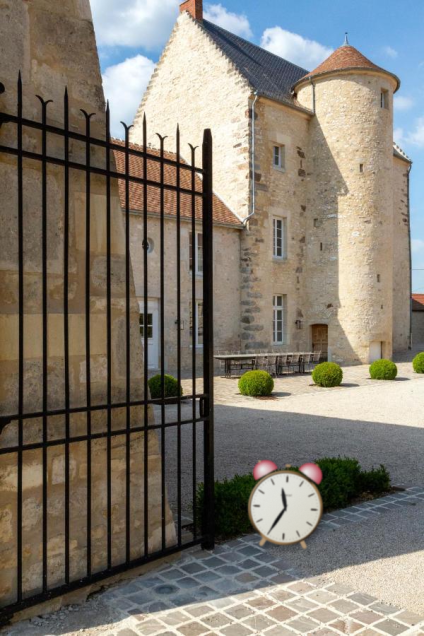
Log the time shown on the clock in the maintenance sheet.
11:35
